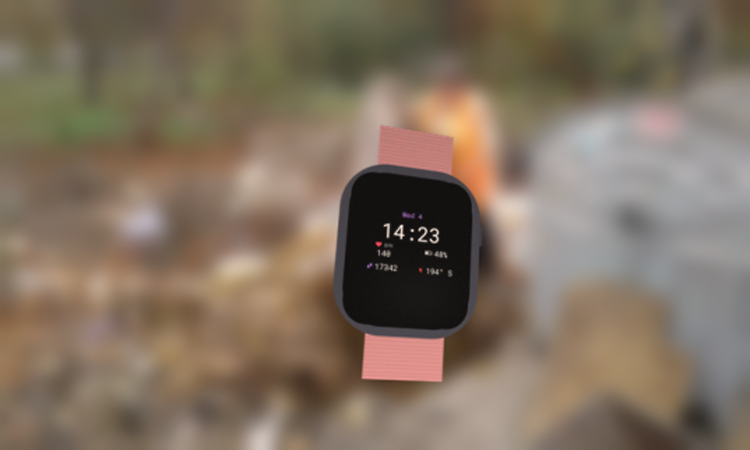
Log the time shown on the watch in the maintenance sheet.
14:23
